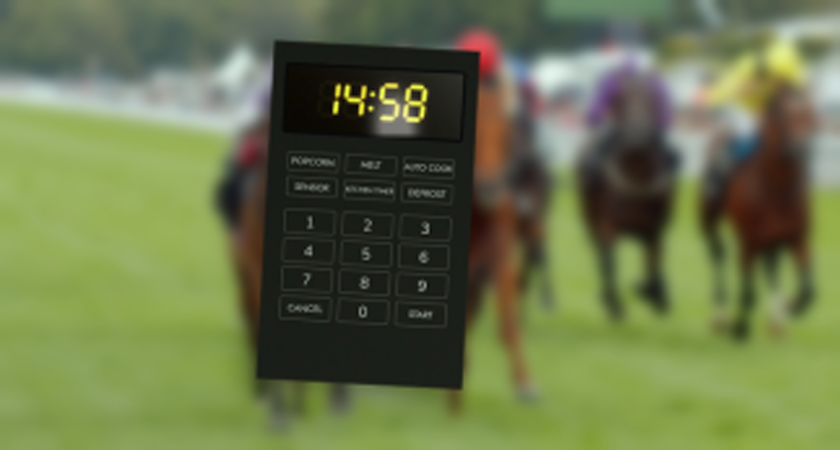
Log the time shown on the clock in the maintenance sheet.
14:58
